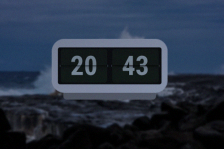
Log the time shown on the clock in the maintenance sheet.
20:43
